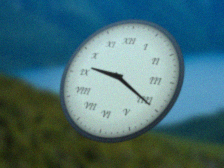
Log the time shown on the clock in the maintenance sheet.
9:20
